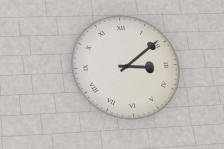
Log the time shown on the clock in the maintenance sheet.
3:09
